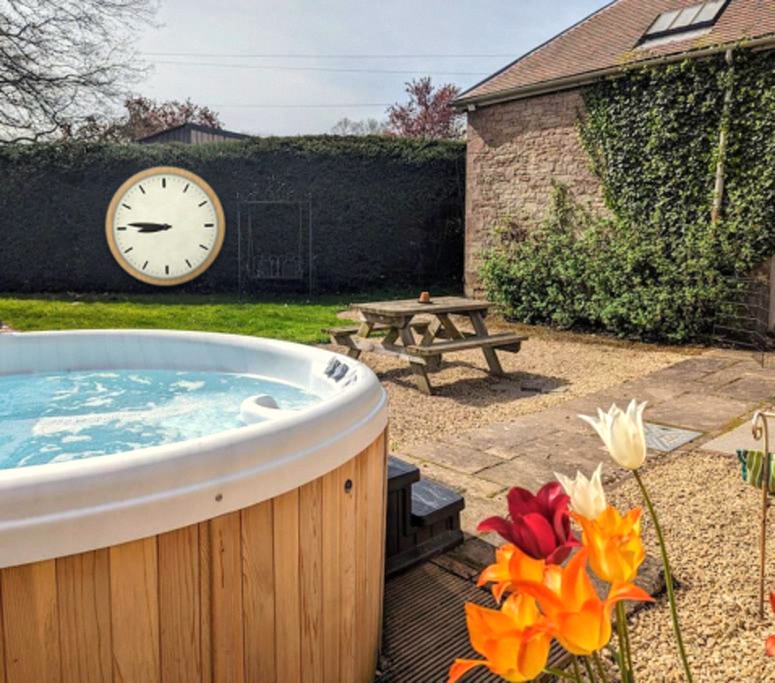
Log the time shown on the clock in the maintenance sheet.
8:46
